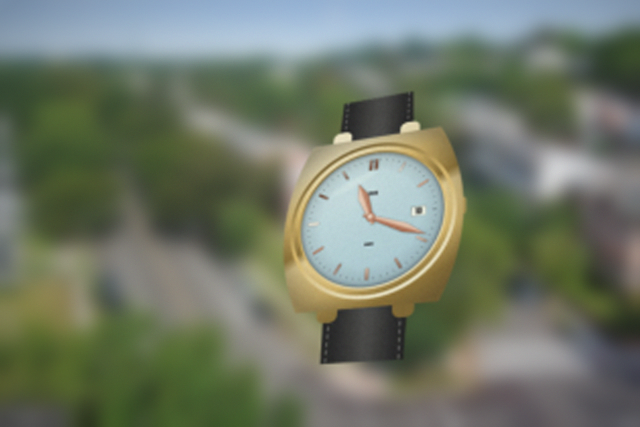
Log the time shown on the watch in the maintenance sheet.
11:19
